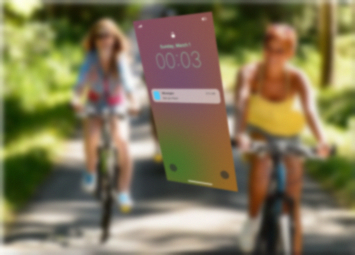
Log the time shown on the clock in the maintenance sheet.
0:03
